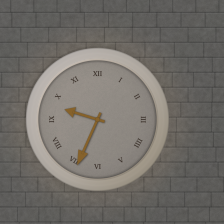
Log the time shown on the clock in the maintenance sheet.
9:34
